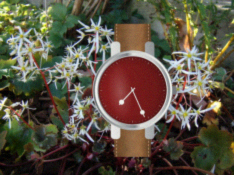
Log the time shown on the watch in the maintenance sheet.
7:26
